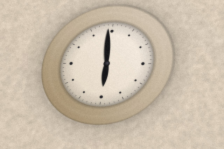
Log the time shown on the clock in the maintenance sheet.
5:59
